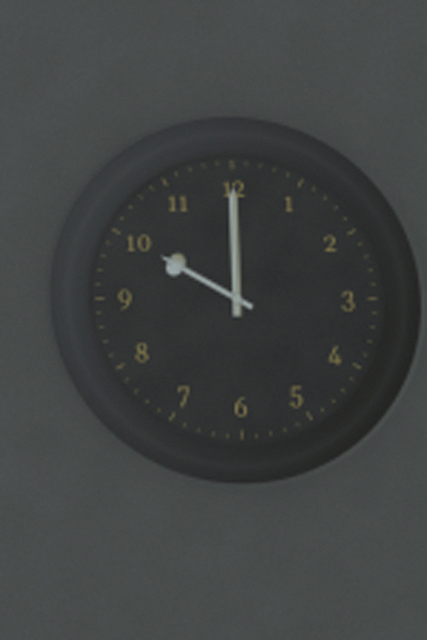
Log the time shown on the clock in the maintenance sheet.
10:00
